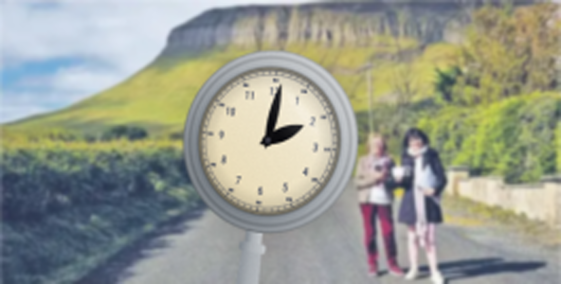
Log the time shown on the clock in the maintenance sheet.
2:01
